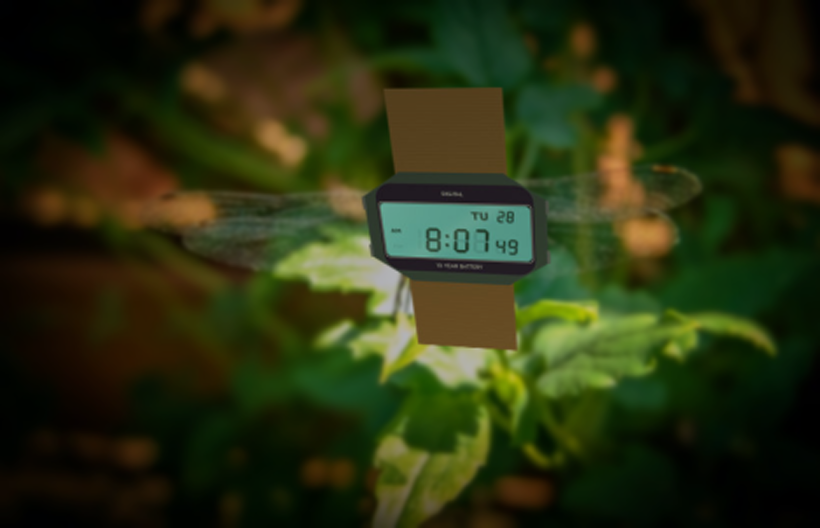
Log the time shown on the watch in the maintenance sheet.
8:07:49
